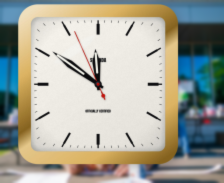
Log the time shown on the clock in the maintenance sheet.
11:50:56
